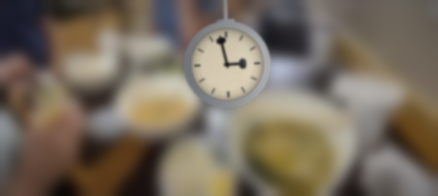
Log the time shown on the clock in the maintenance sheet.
2:58
